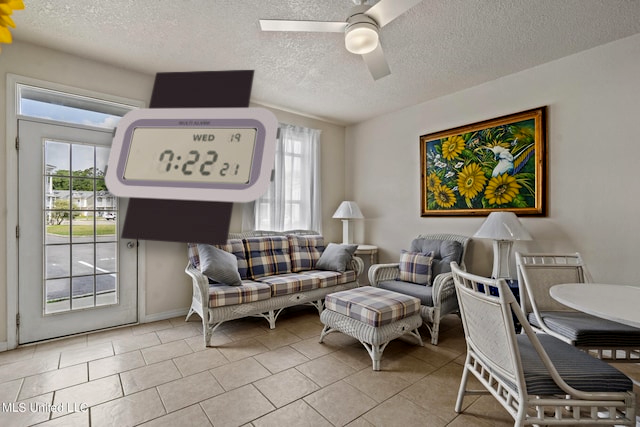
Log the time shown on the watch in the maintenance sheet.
7:22:21
